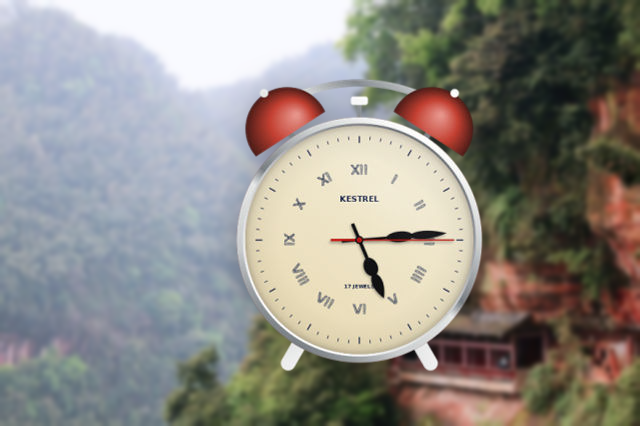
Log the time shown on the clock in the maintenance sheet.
5:14:15
